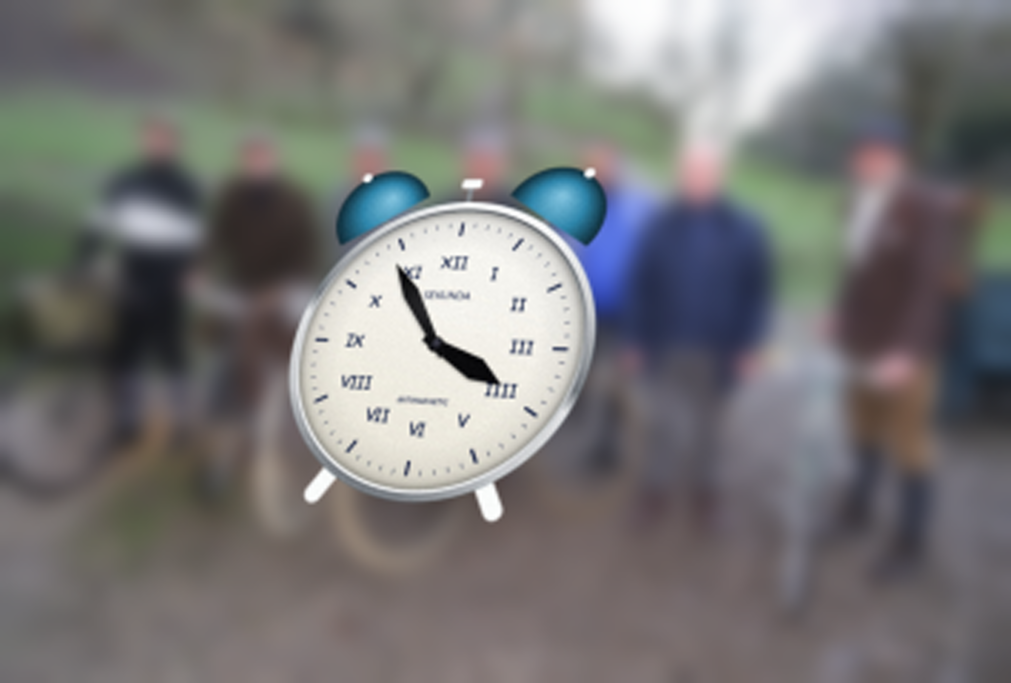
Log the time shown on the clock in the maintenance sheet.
3:54
